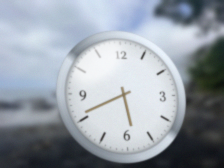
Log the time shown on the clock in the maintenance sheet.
5:41
